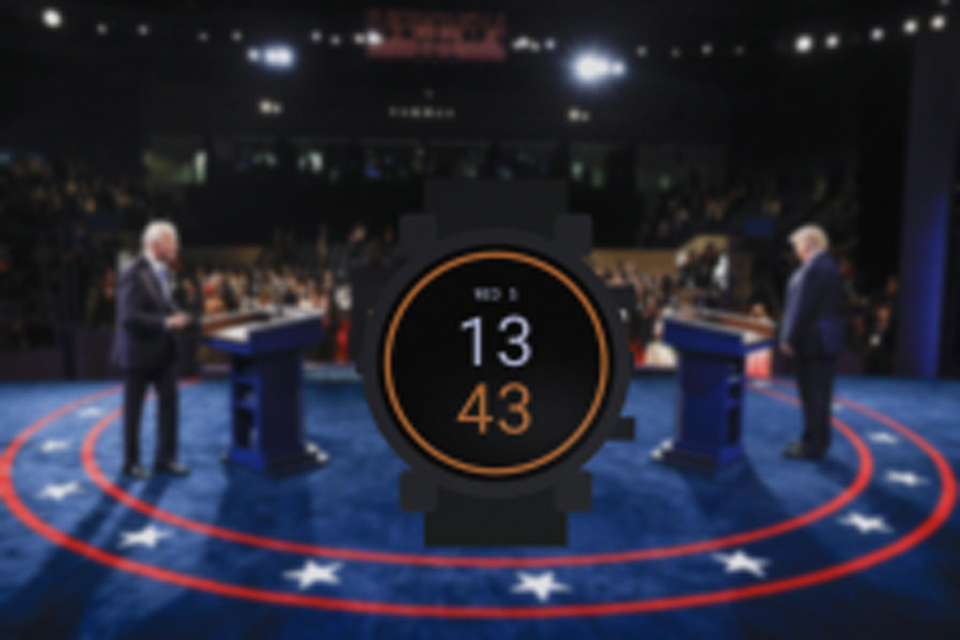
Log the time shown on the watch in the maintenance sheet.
13:43
